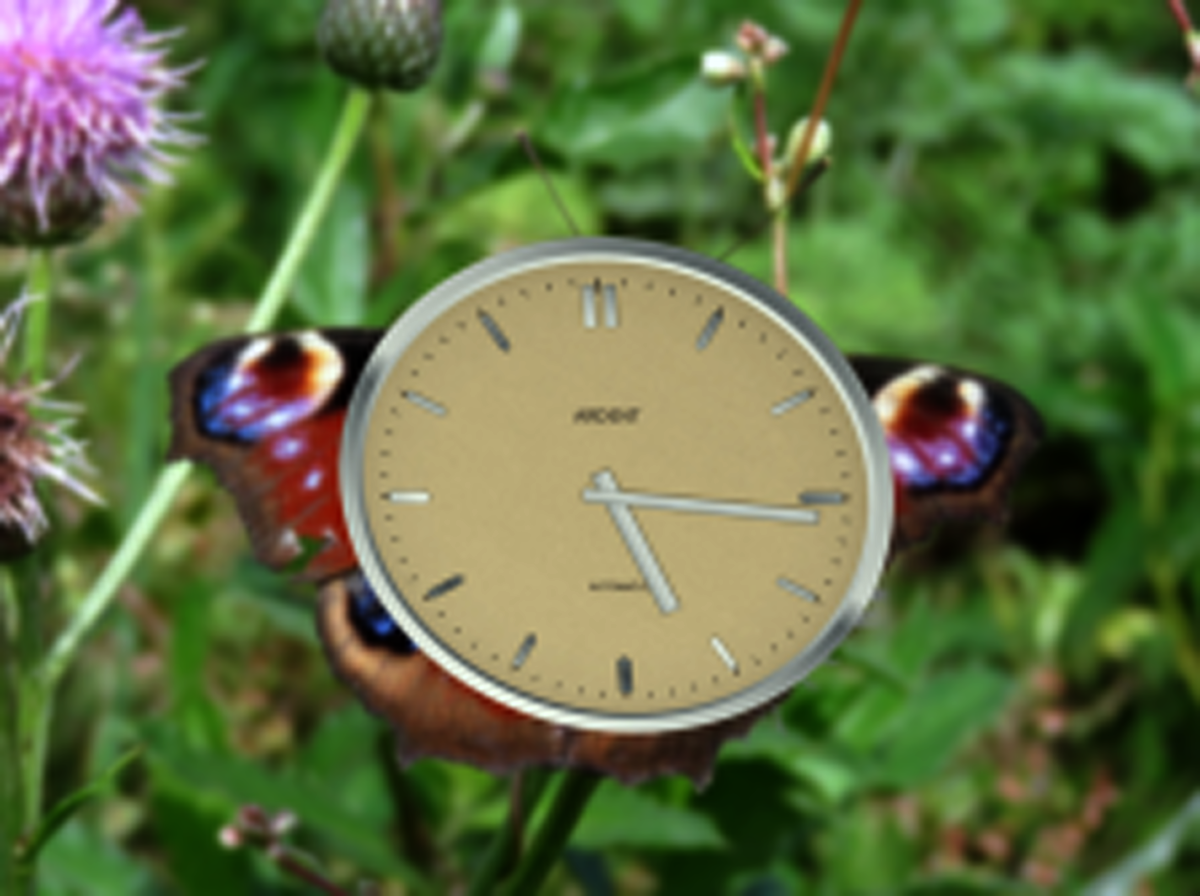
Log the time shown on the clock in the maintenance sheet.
5:16
